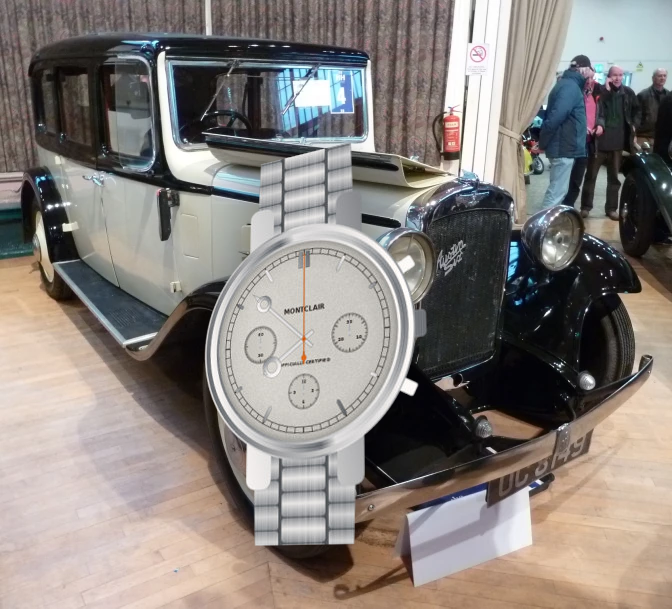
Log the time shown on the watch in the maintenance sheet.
7:52
